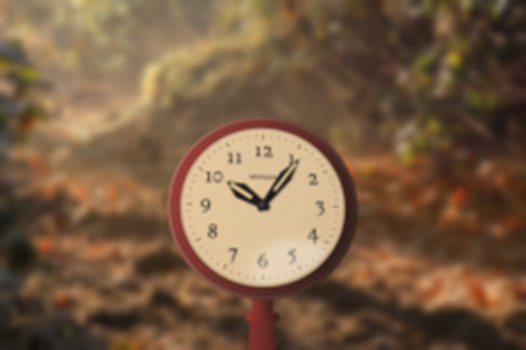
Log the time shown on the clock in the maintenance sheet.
10:06
